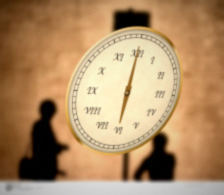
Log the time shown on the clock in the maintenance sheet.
6:00
